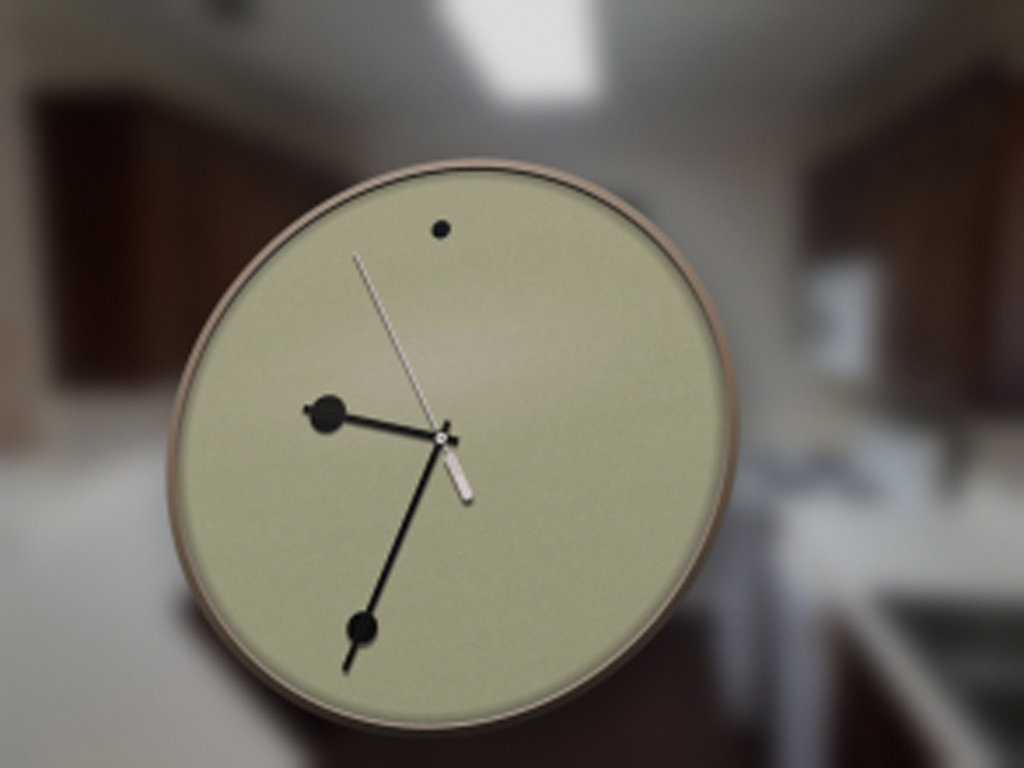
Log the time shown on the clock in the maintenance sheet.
9:33:56
